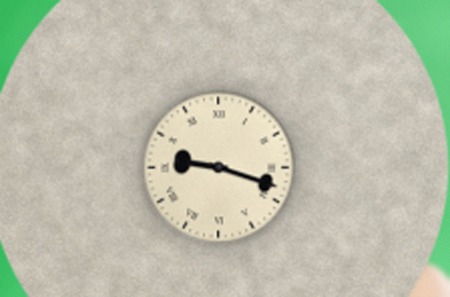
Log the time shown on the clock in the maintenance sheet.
9:18
